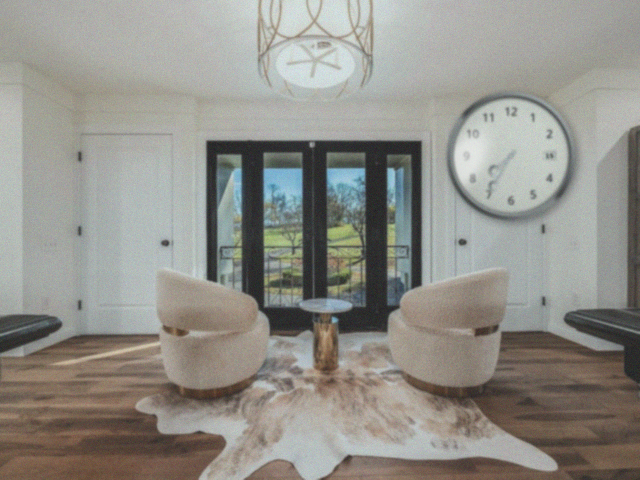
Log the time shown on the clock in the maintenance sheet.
7:35
